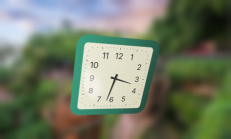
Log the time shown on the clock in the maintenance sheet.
3:32
